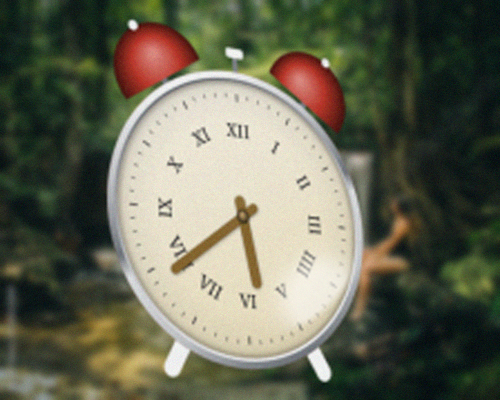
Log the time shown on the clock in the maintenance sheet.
5:39
